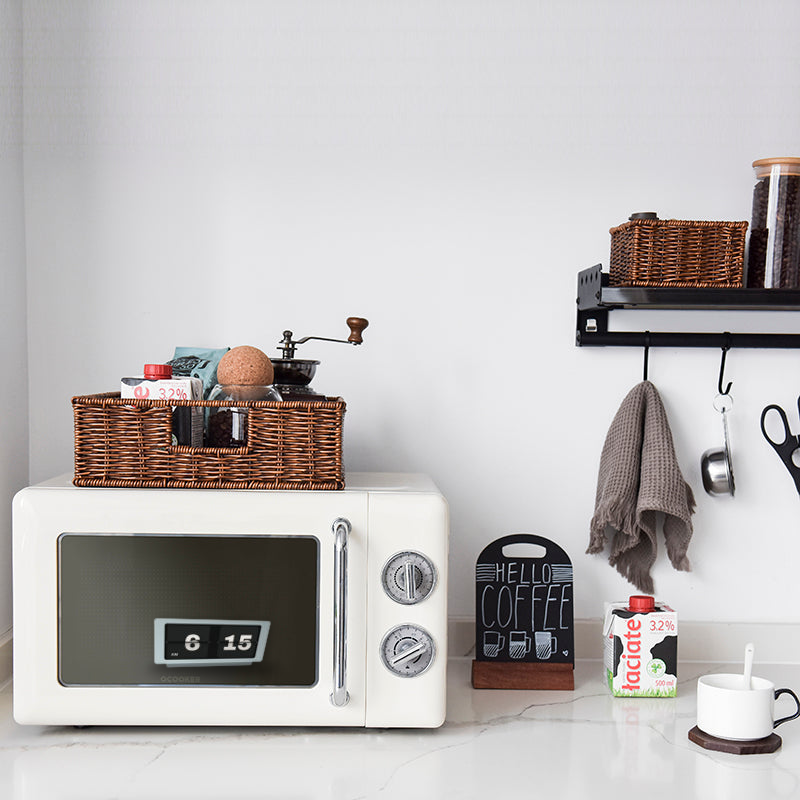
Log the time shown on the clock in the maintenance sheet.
6:15
